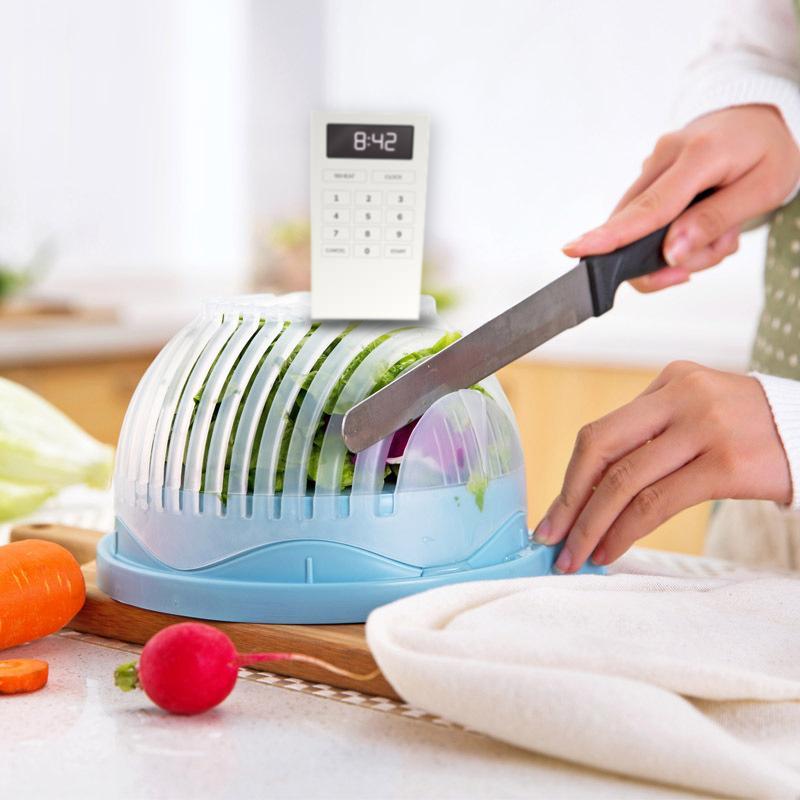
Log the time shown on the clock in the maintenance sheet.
8:42
